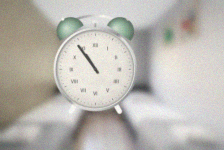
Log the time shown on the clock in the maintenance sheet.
10:54
